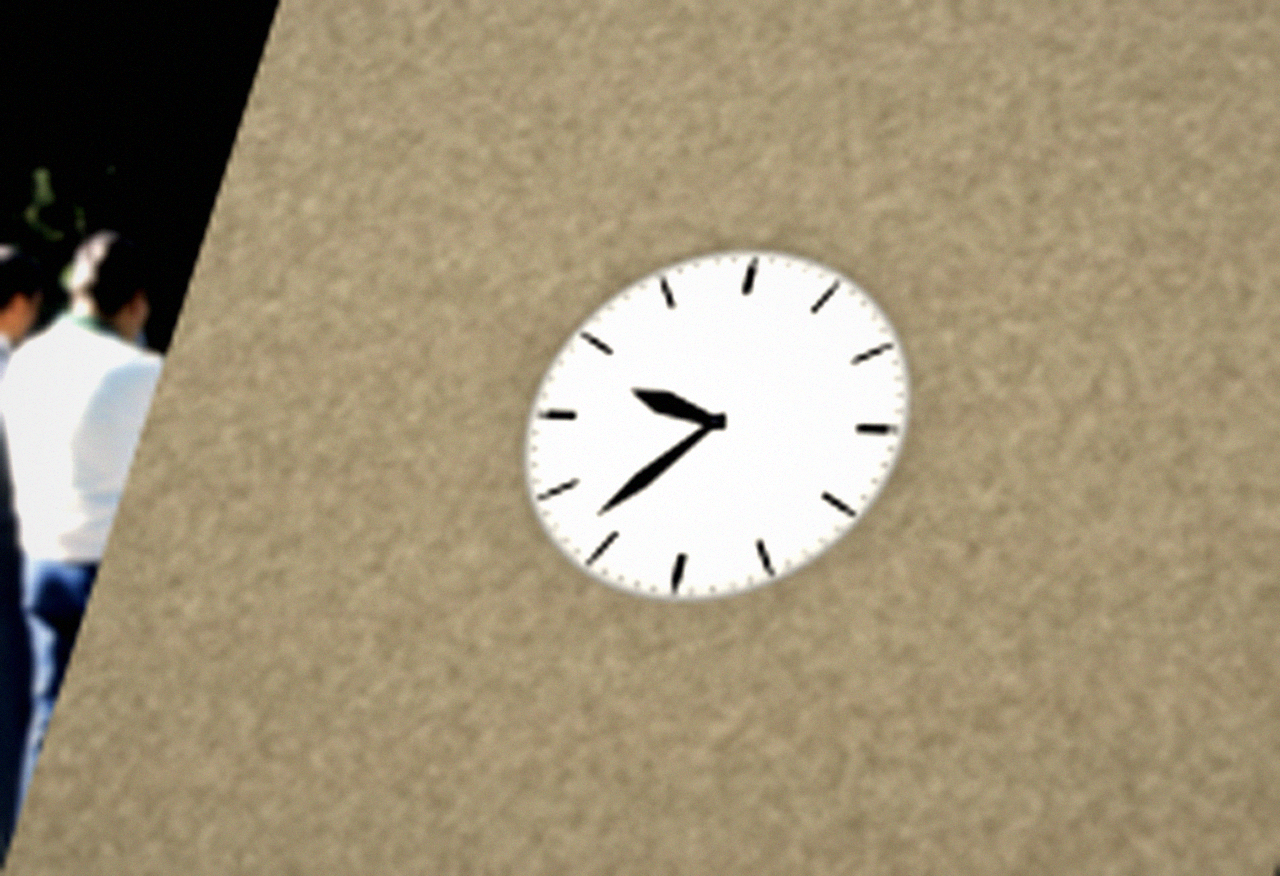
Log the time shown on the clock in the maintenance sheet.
9:37
